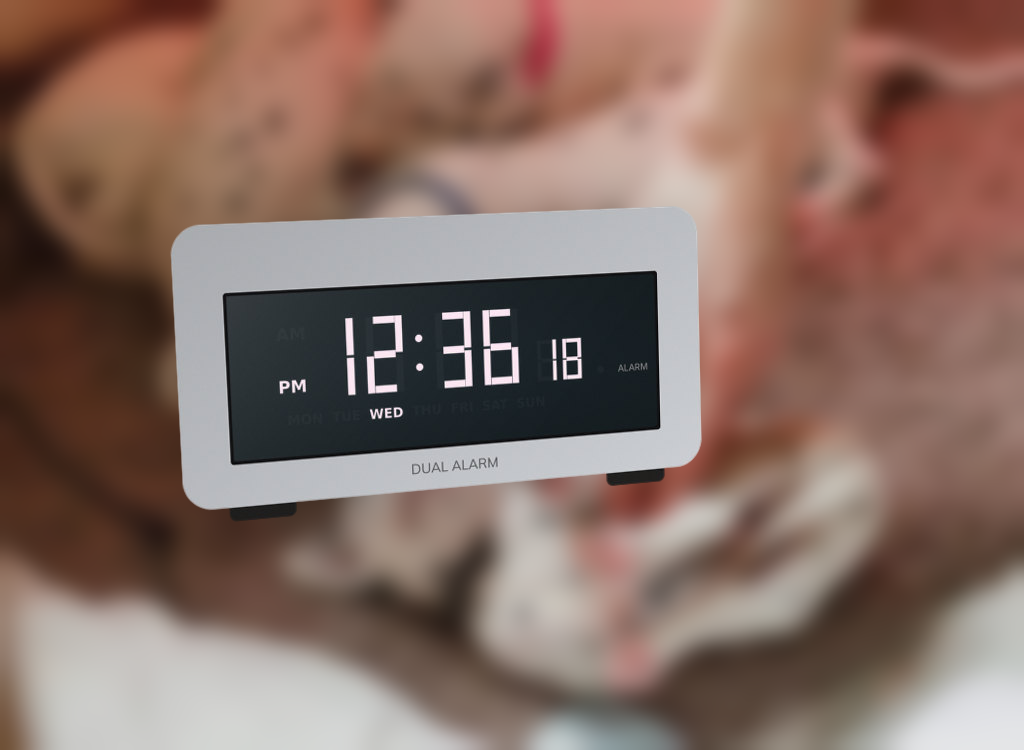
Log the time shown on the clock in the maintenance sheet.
12:36:18
